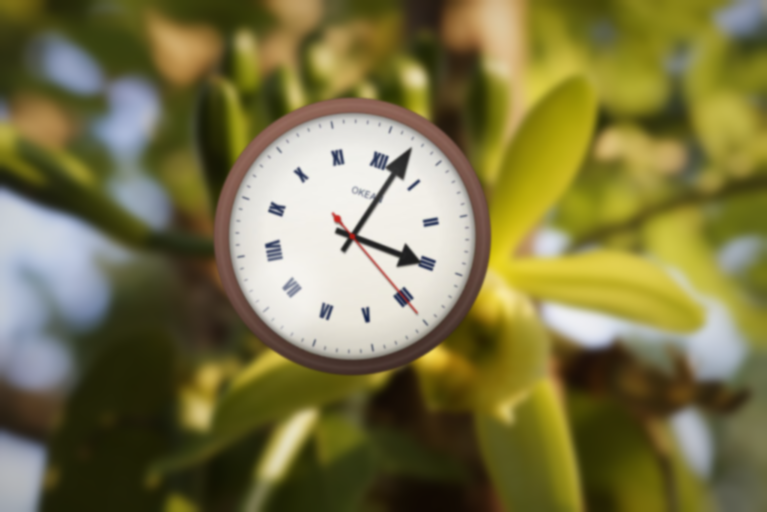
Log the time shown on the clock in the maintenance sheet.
3:02:20
